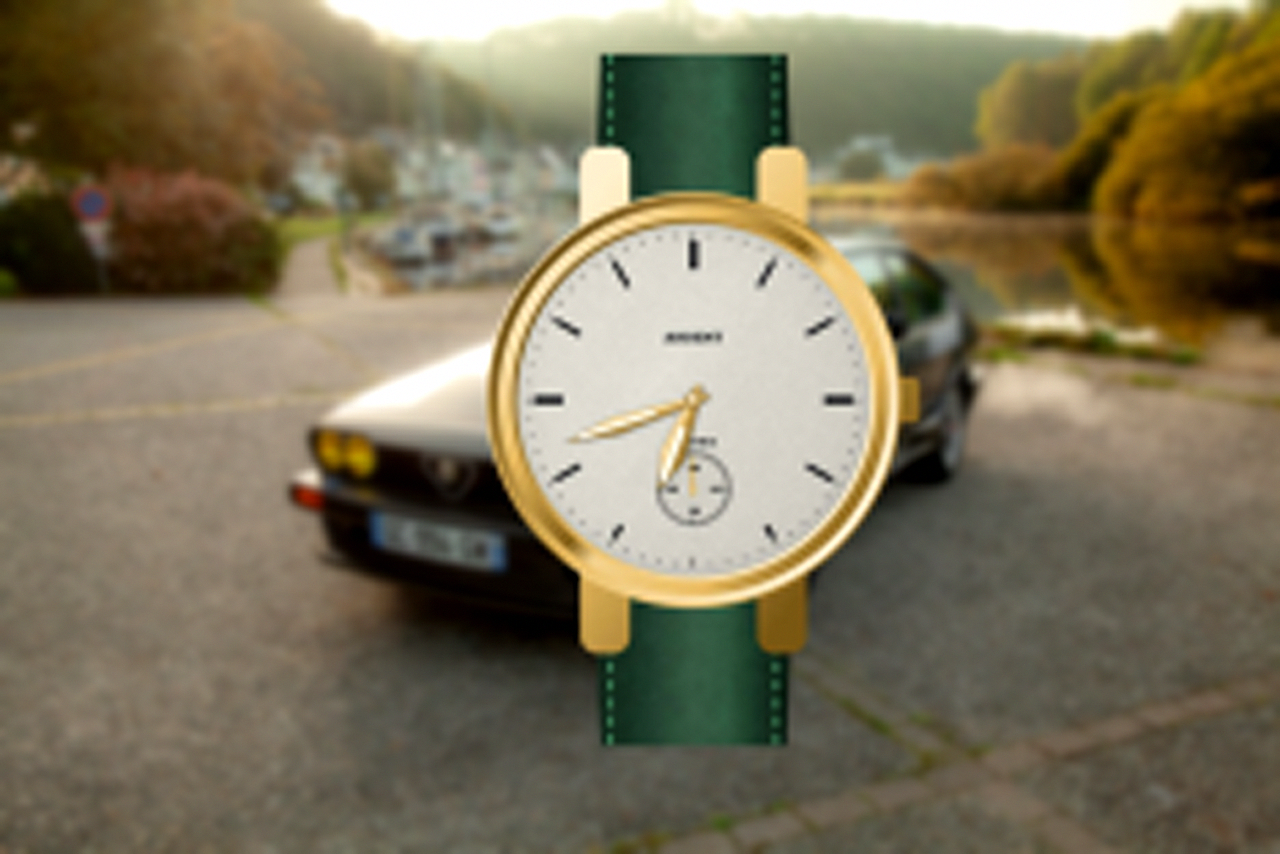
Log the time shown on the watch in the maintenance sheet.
6:42
